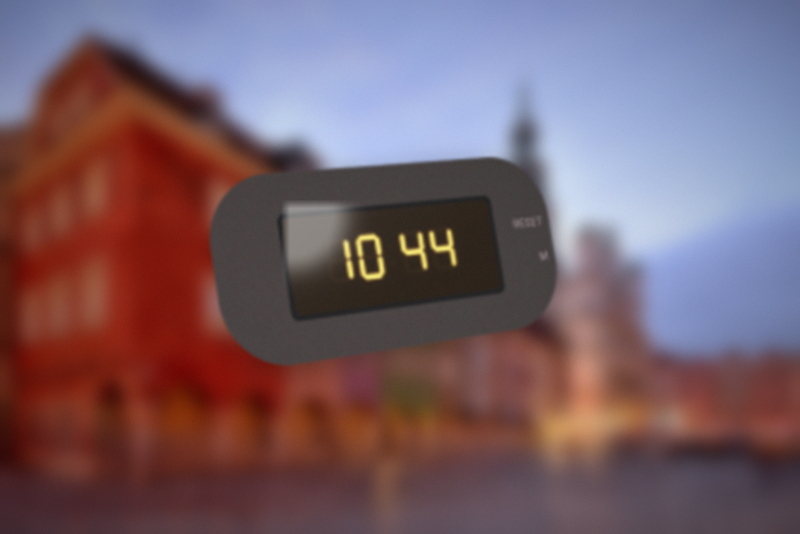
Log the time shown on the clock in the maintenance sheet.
10:44
